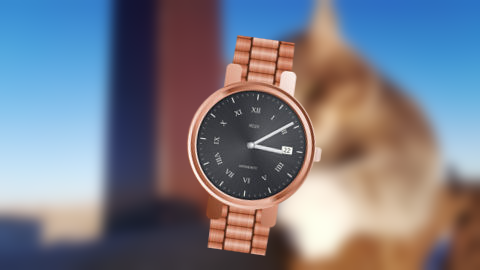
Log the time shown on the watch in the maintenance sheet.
3:09
